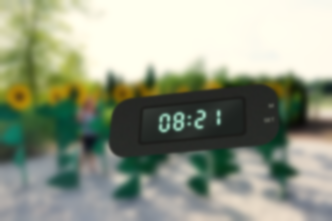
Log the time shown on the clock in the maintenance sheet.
8:21
